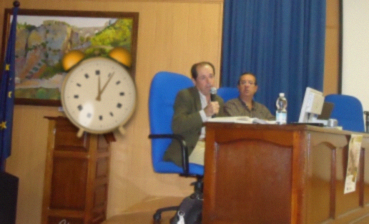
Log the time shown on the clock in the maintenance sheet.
12:06
